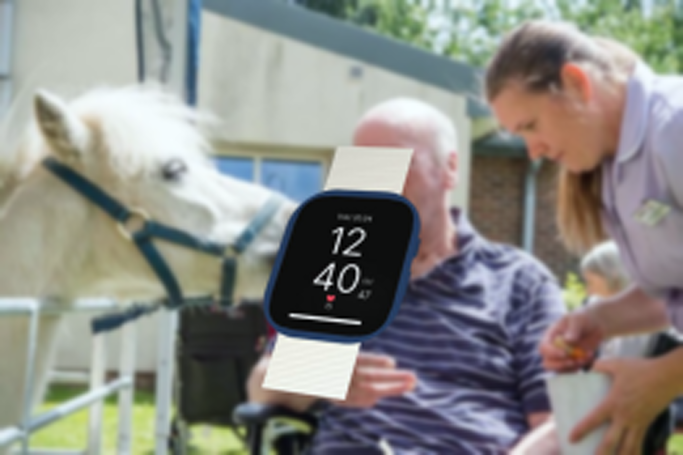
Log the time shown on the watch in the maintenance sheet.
12:40
